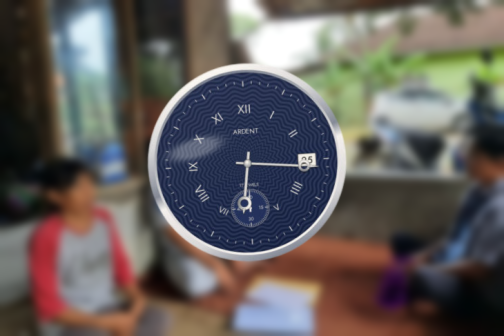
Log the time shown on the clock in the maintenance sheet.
6:16
